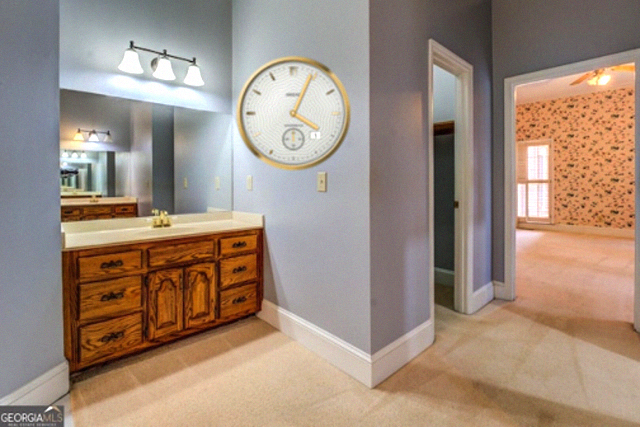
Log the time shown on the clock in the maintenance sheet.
4:04
